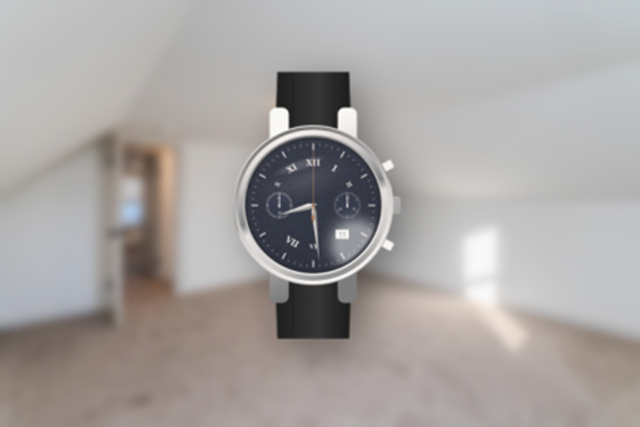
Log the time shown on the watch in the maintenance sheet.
8:29
